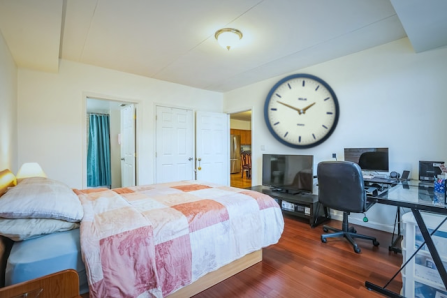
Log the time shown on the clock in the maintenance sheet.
1:48
